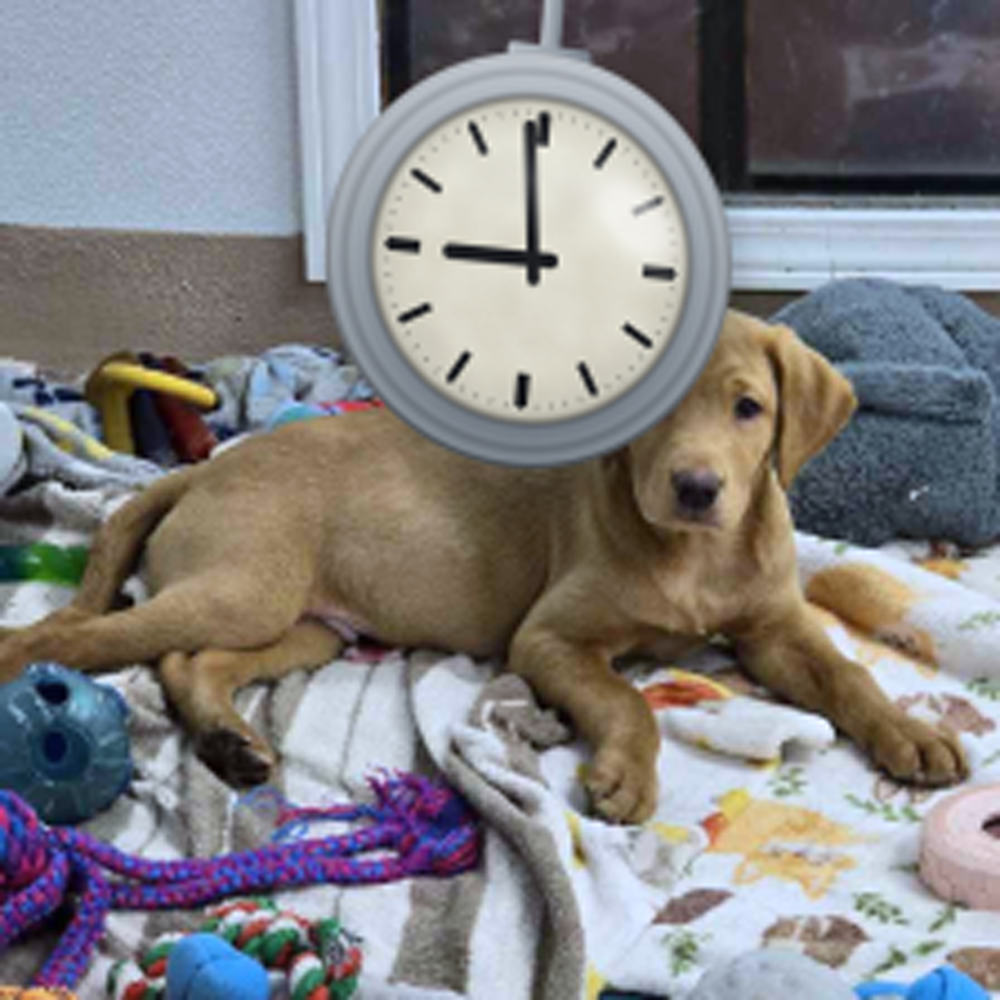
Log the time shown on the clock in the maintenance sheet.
8:59
